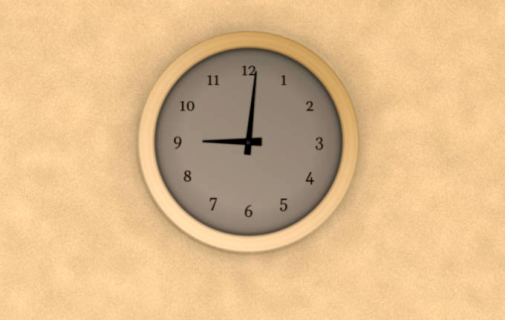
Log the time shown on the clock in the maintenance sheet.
9:01
